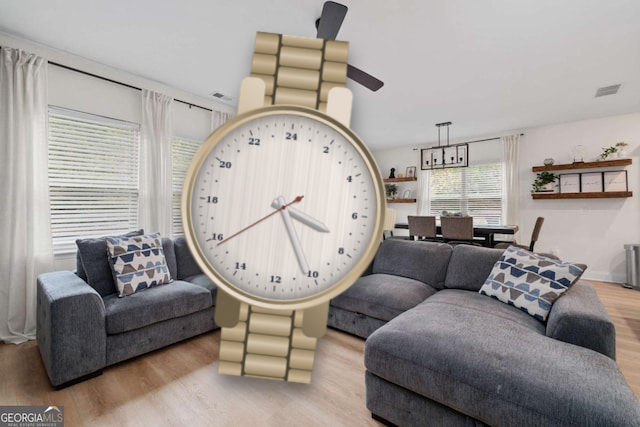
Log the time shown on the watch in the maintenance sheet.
7:25:39
